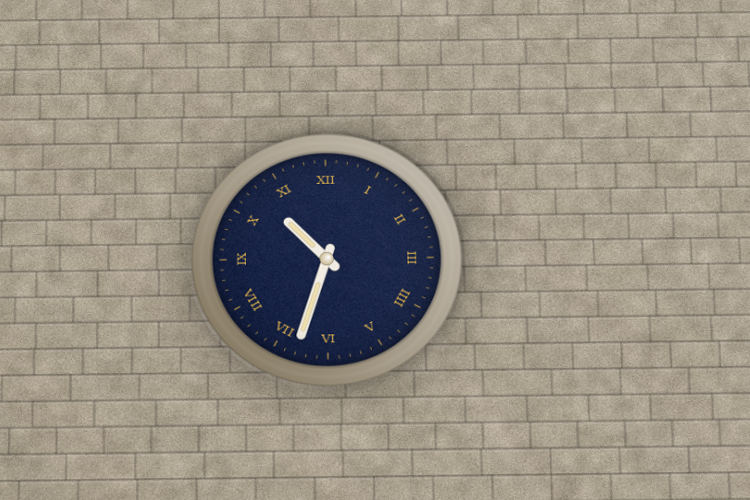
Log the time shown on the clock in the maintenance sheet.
10:33
